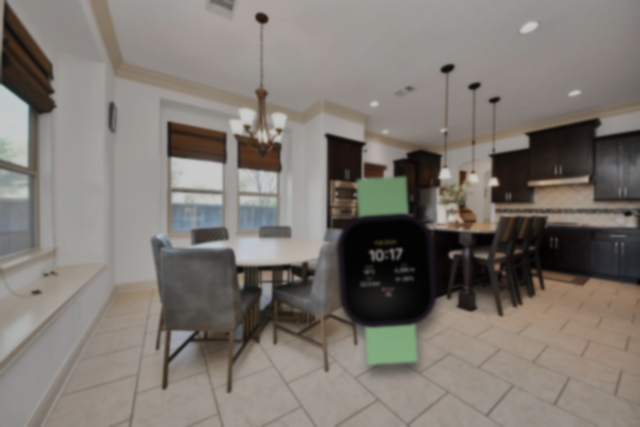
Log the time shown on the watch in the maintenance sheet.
10:17
